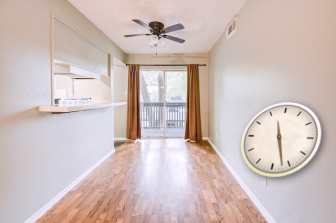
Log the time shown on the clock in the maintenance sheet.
11:27
